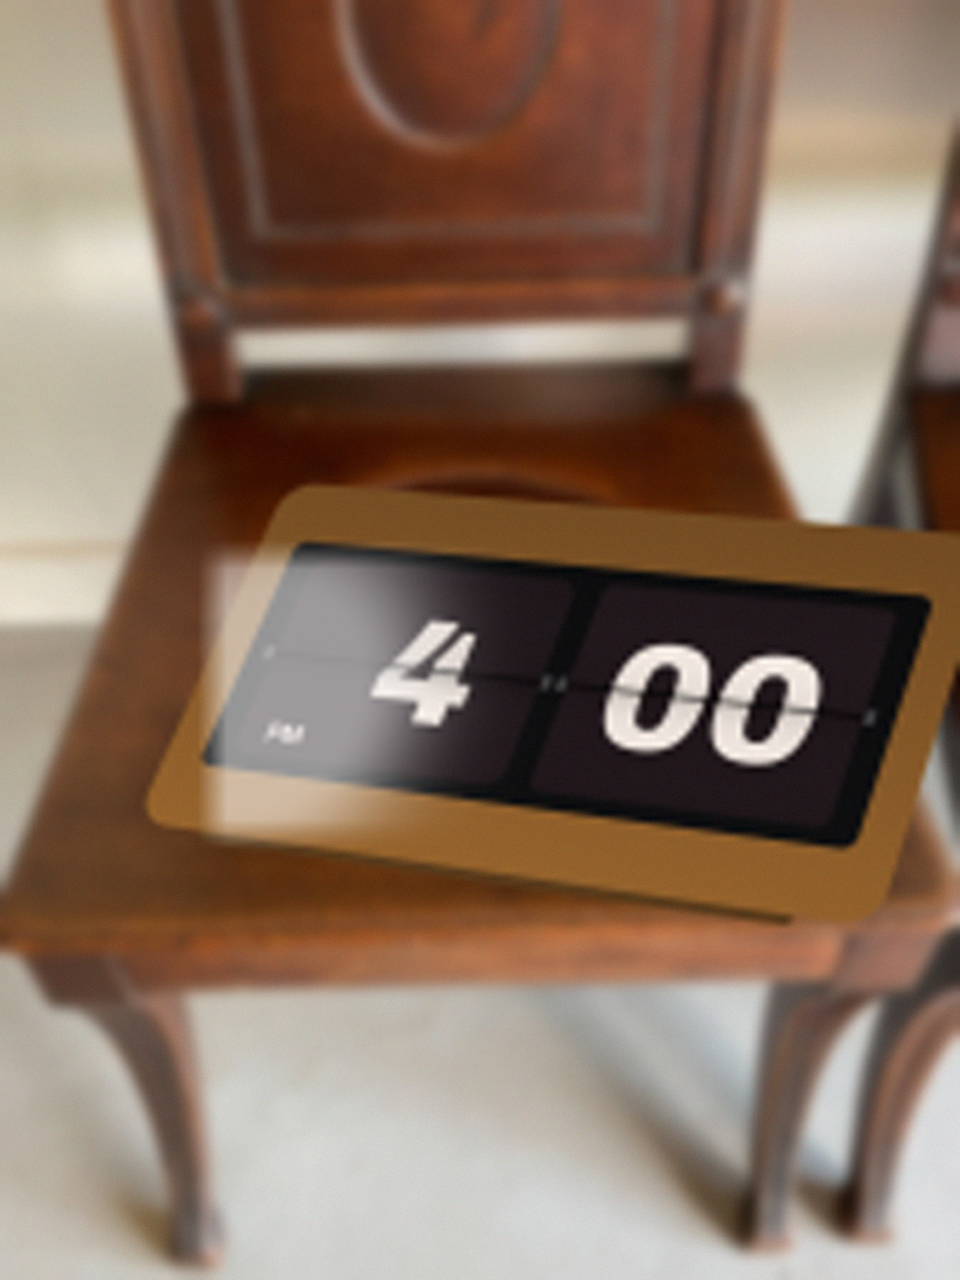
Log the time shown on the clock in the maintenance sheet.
4:00
